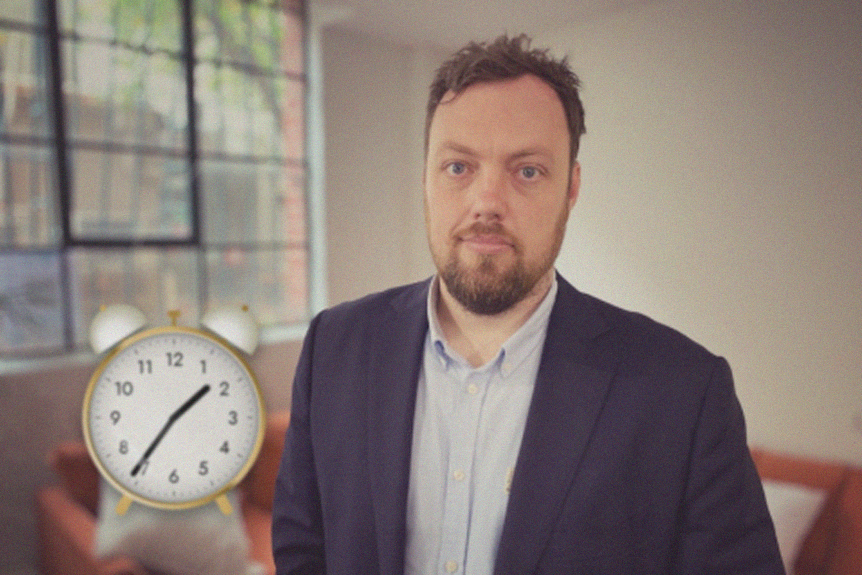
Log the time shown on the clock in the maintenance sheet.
1:36
